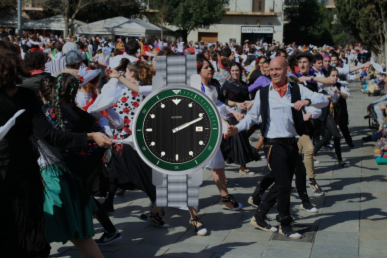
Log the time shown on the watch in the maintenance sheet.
2:11
